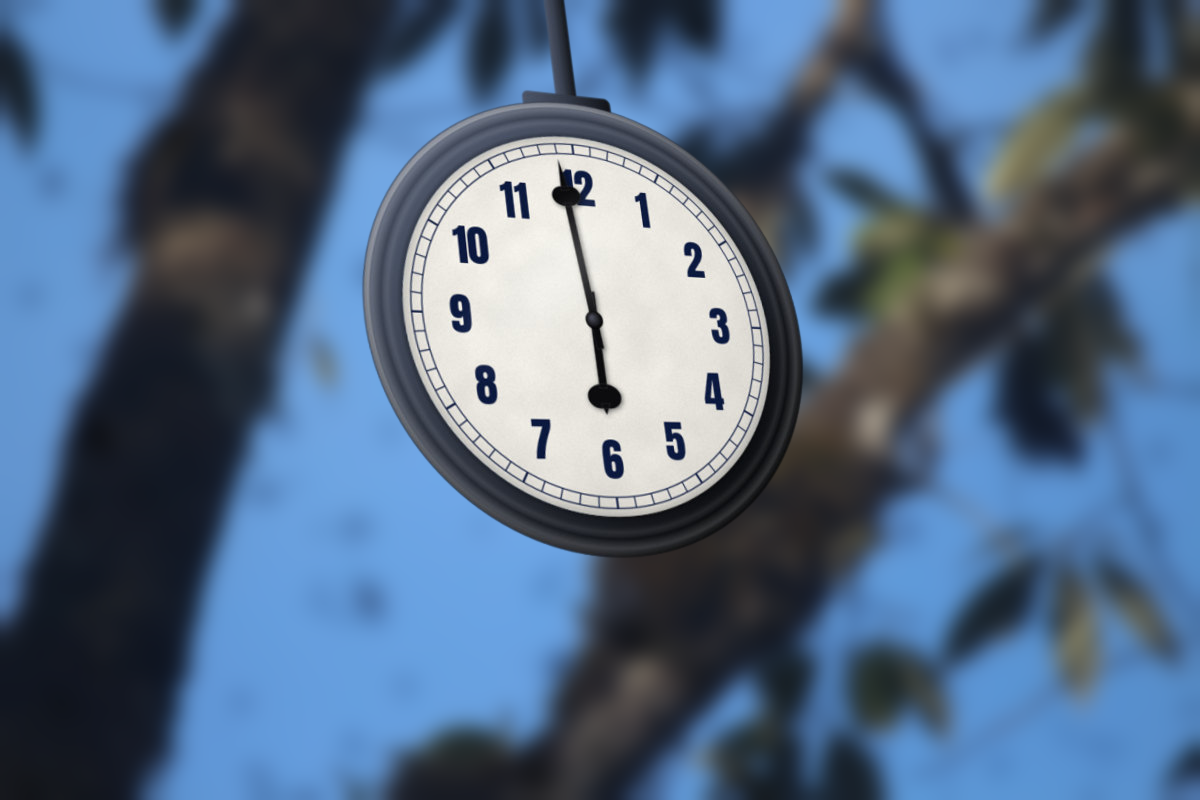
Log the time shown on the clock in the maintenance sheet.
5:59
